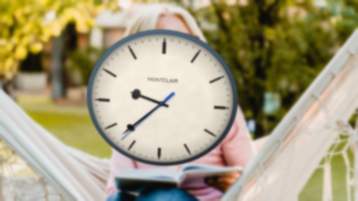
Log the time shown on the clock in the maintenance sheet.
9:37:37
